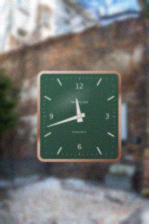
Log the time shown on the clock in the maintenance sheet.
11:42
